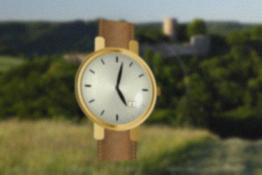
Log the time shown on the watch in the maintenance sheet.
5:02
